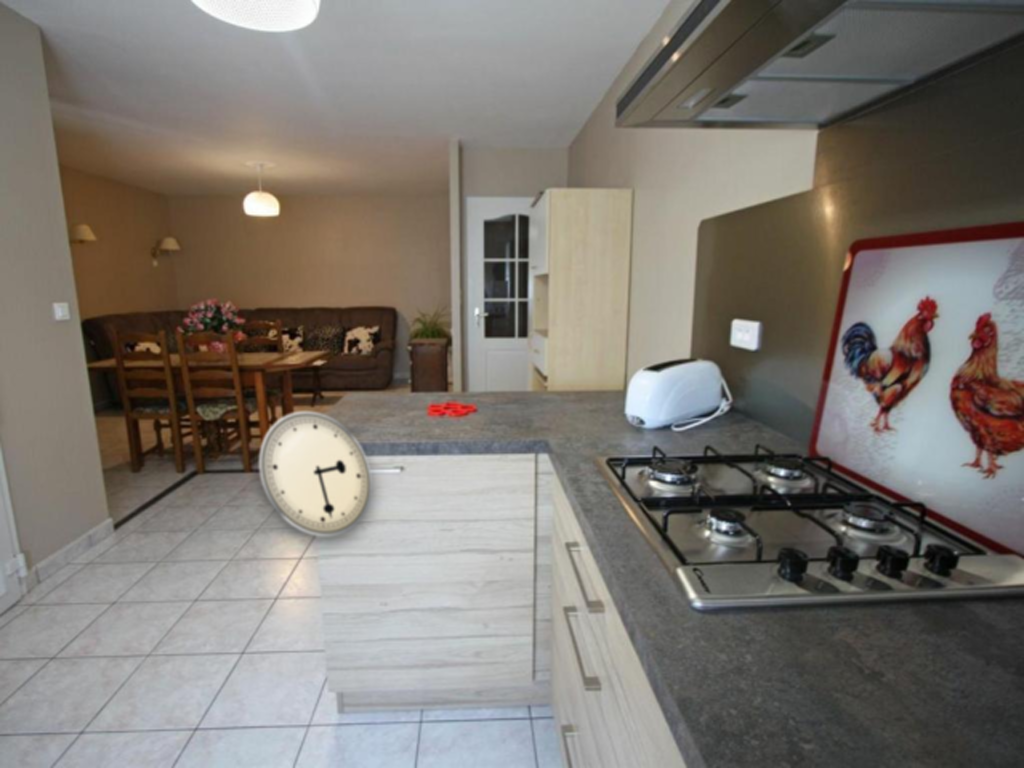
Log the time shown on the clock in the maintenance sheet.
2:28
